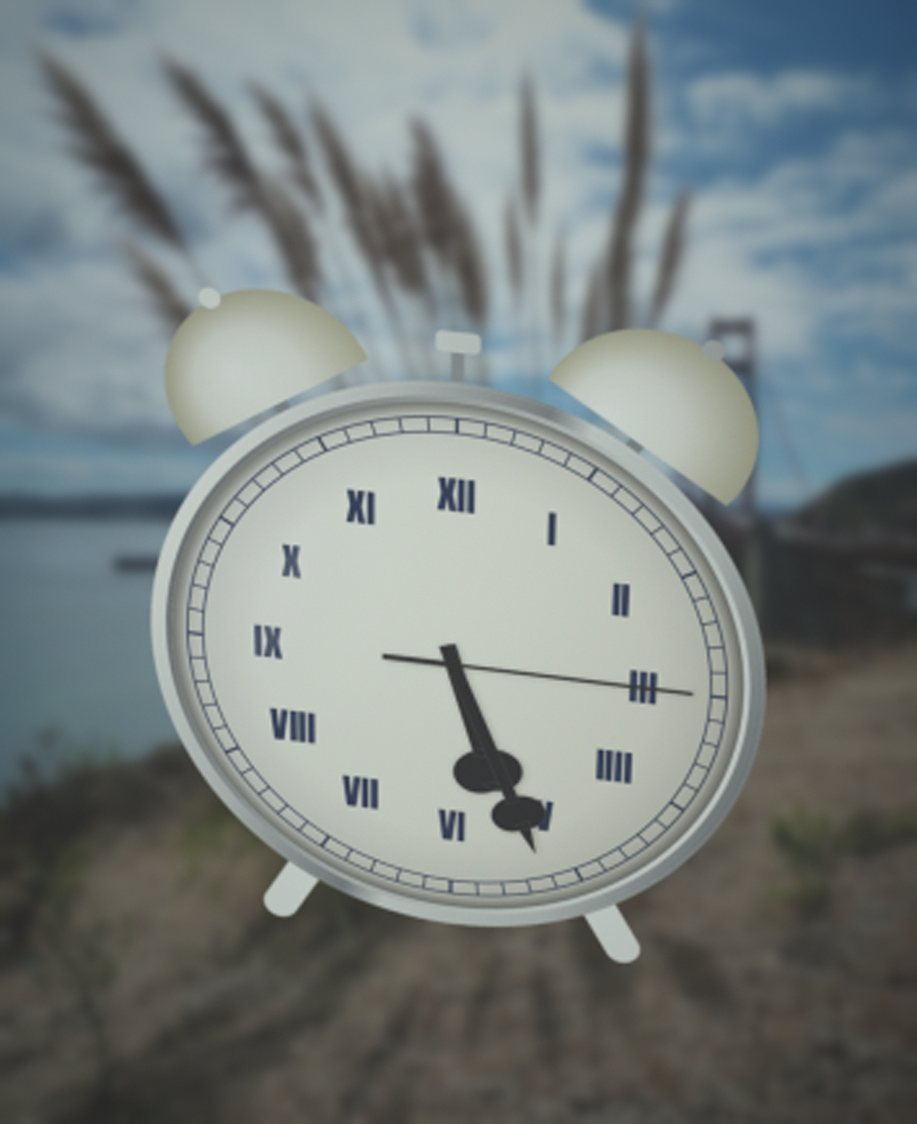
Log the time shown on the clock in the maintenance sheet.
5:26:15
